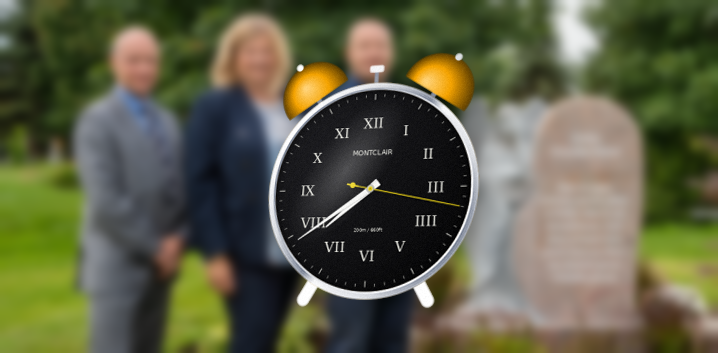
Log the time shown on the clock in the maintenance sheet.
7:39:17
